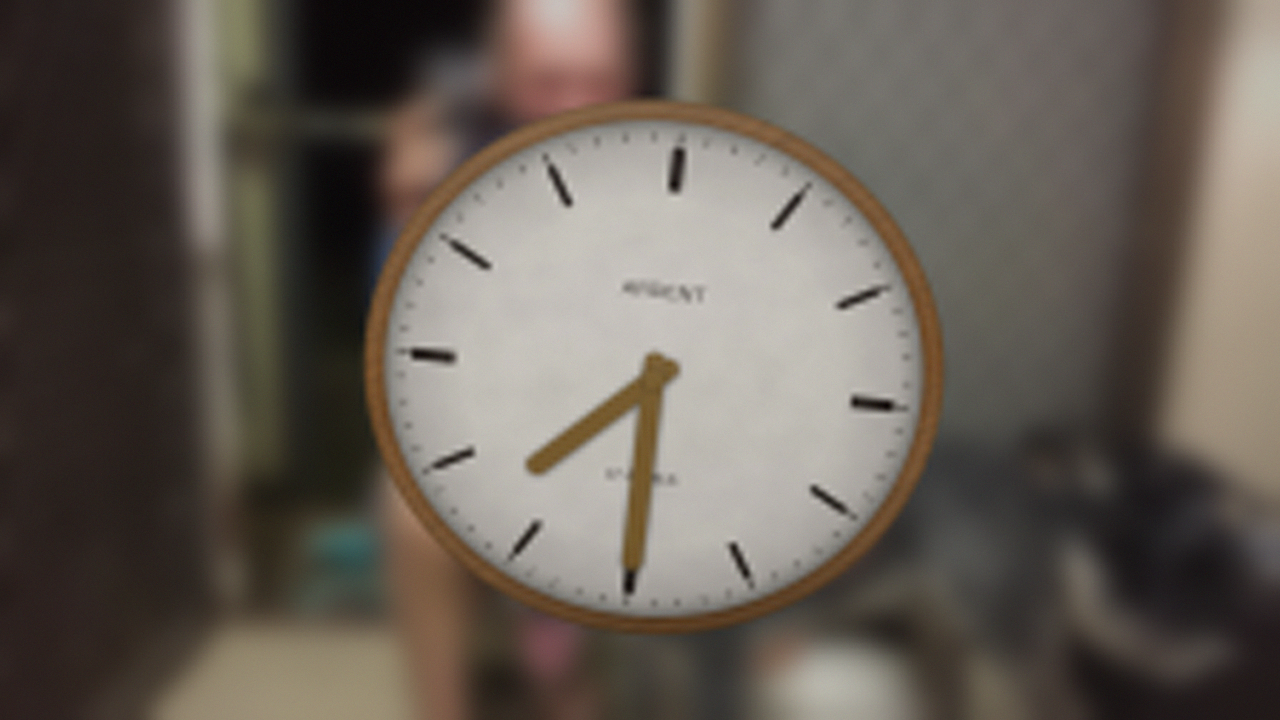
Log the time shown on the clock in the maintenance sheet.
7:30
